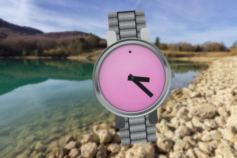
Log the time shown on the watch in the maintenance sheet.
3:23
